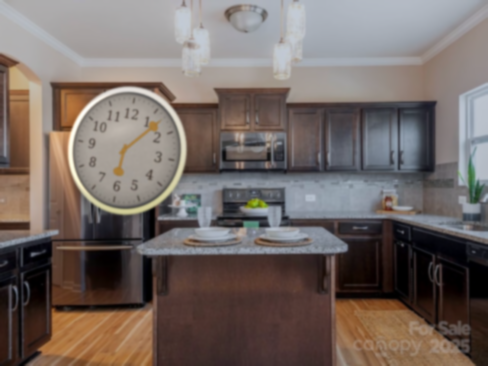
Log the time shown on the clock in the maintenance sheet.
6:07
